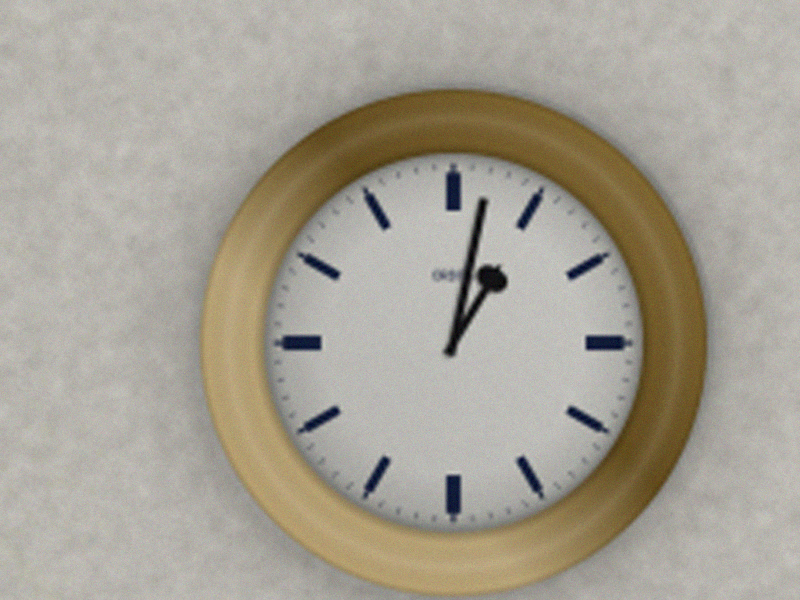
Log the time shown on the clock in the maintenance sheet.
1:02
